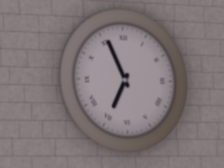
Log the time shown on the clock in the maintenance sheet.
6:56
